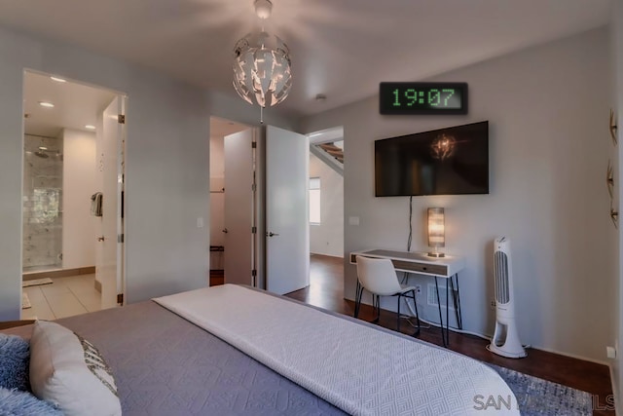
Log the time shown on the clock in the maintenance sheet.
19:07
